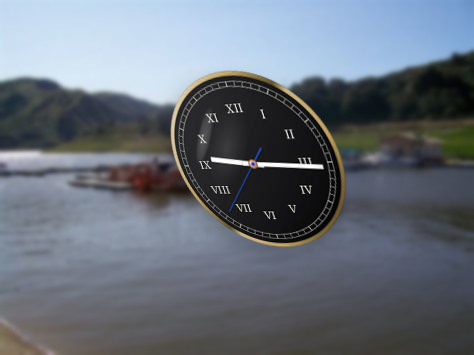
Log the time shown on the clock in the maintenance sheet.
9:15:37
